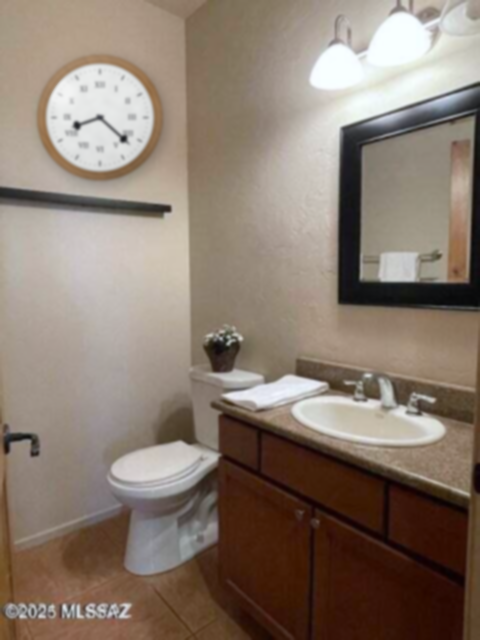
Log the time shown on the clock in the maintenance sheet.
8:22
